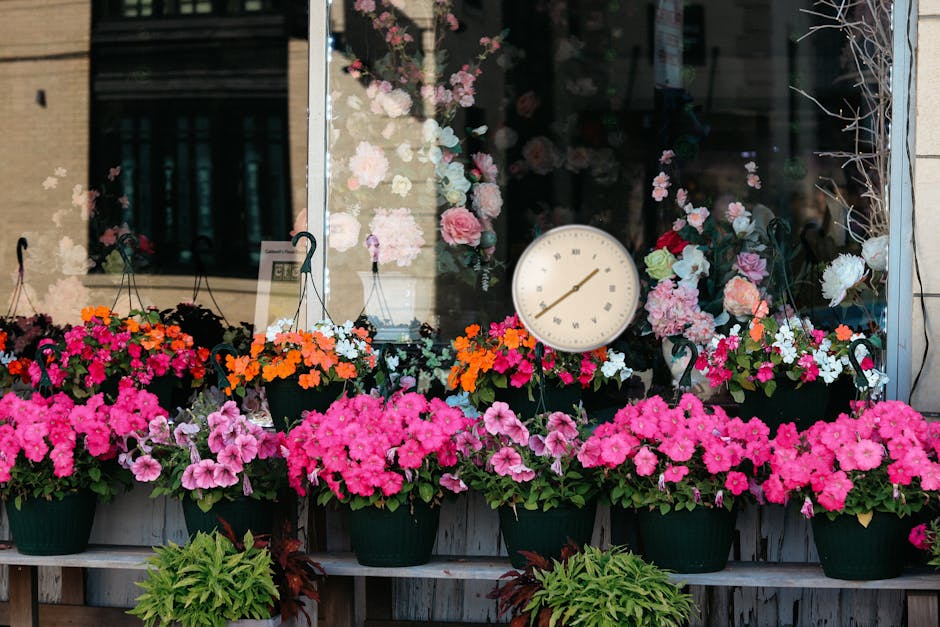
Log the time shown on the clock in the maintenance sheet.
1:39
